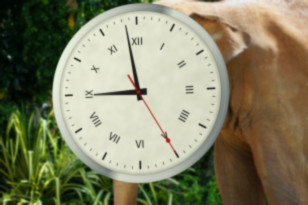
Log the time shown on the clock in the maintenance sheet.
8:58:25
